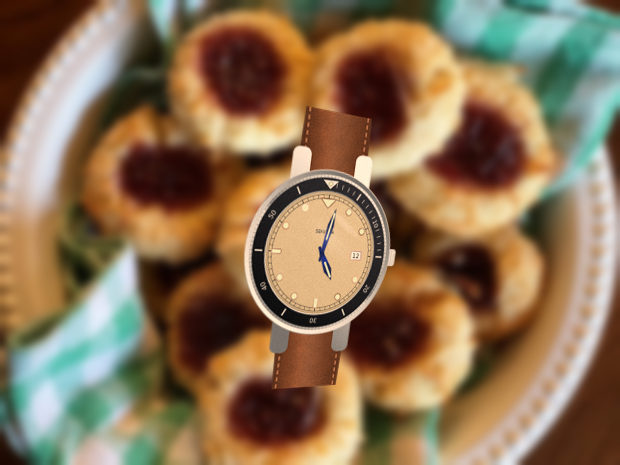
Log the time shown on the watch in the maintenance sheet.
5:02
